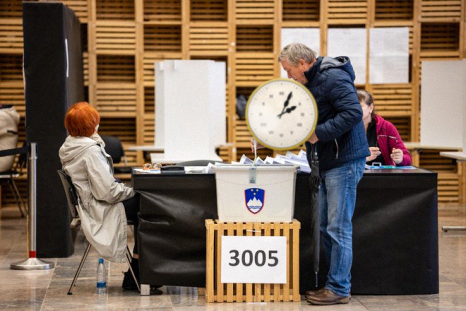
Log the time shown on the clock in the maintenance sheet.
2:04
